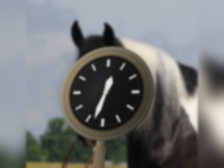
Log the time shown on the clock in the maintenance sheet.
12:33
